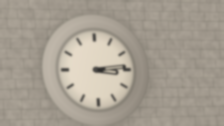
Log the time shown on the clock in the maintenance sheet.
3:14
